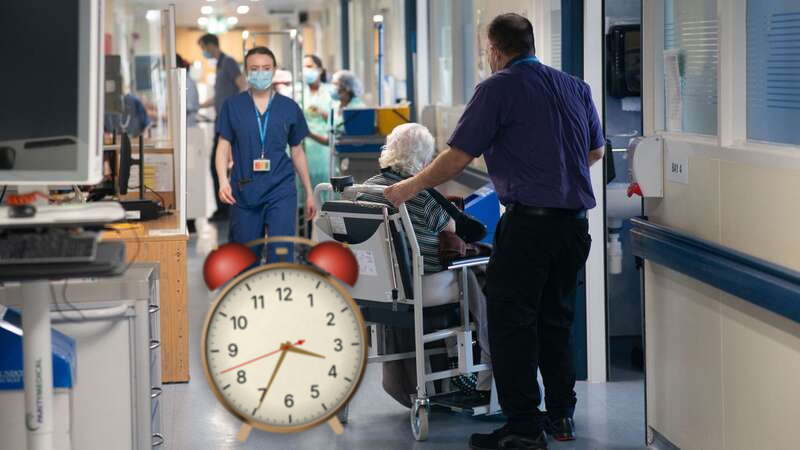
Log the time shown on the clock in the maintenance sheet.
3:34:42
